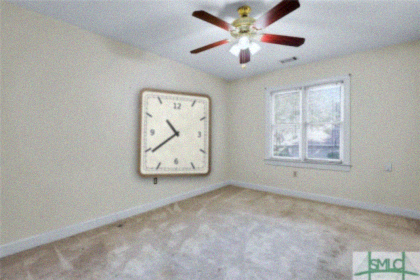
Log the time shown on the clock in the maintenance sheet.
10:39
